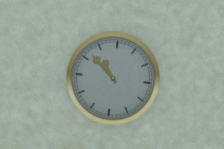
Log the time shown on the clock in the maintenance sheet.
10:52
